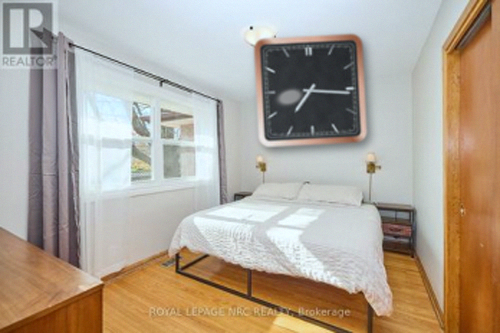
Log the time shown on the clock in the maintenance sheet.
7:16
